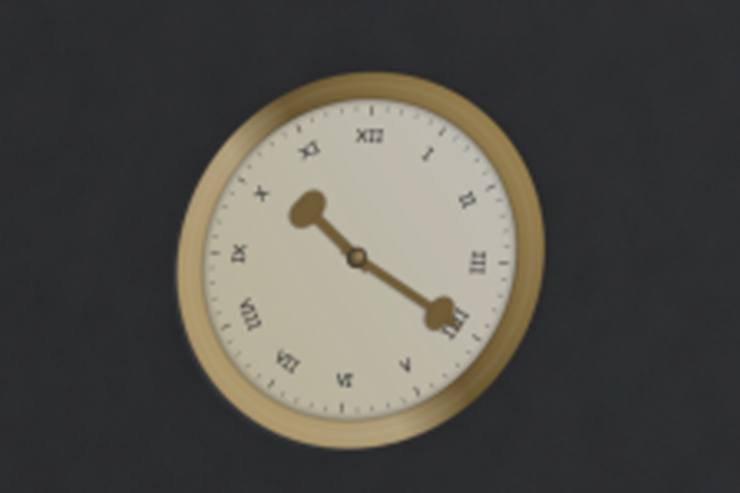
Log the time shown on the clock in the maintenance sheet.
10:20
